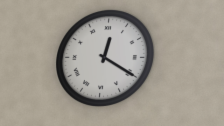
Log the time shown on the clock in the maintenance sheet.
12:20
